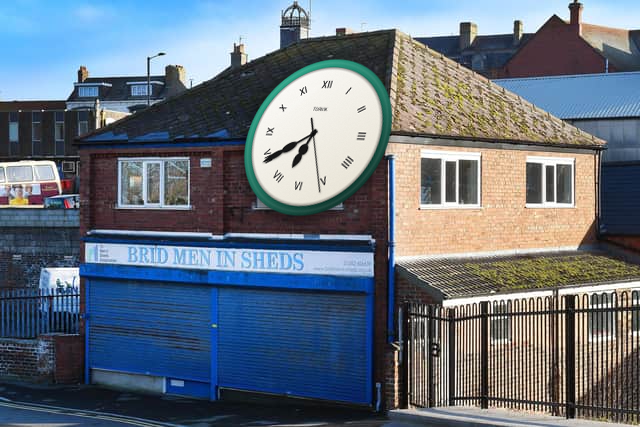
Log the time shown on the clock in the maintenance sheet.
6:39:26
